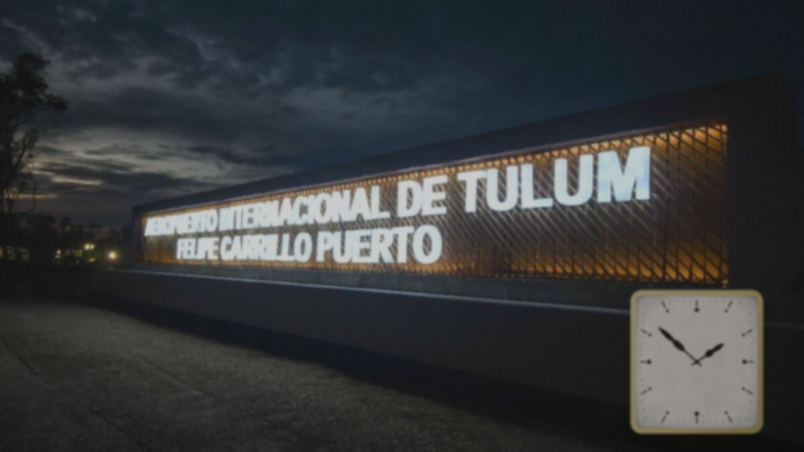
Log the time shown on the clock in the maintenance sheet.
1:52
